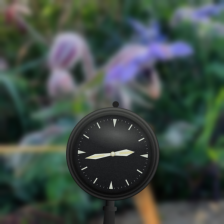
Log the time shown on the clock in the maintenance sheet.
2:43
